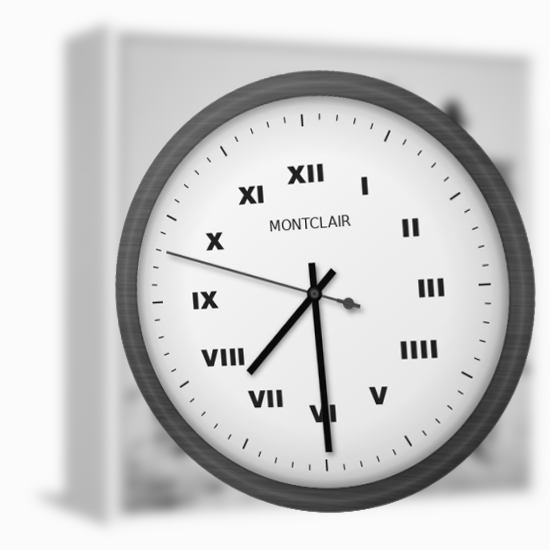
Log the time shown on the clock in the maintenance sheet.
7:29:48
